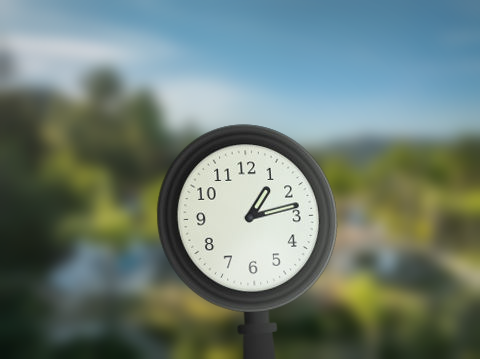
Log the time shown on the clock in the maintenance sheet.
1:13
